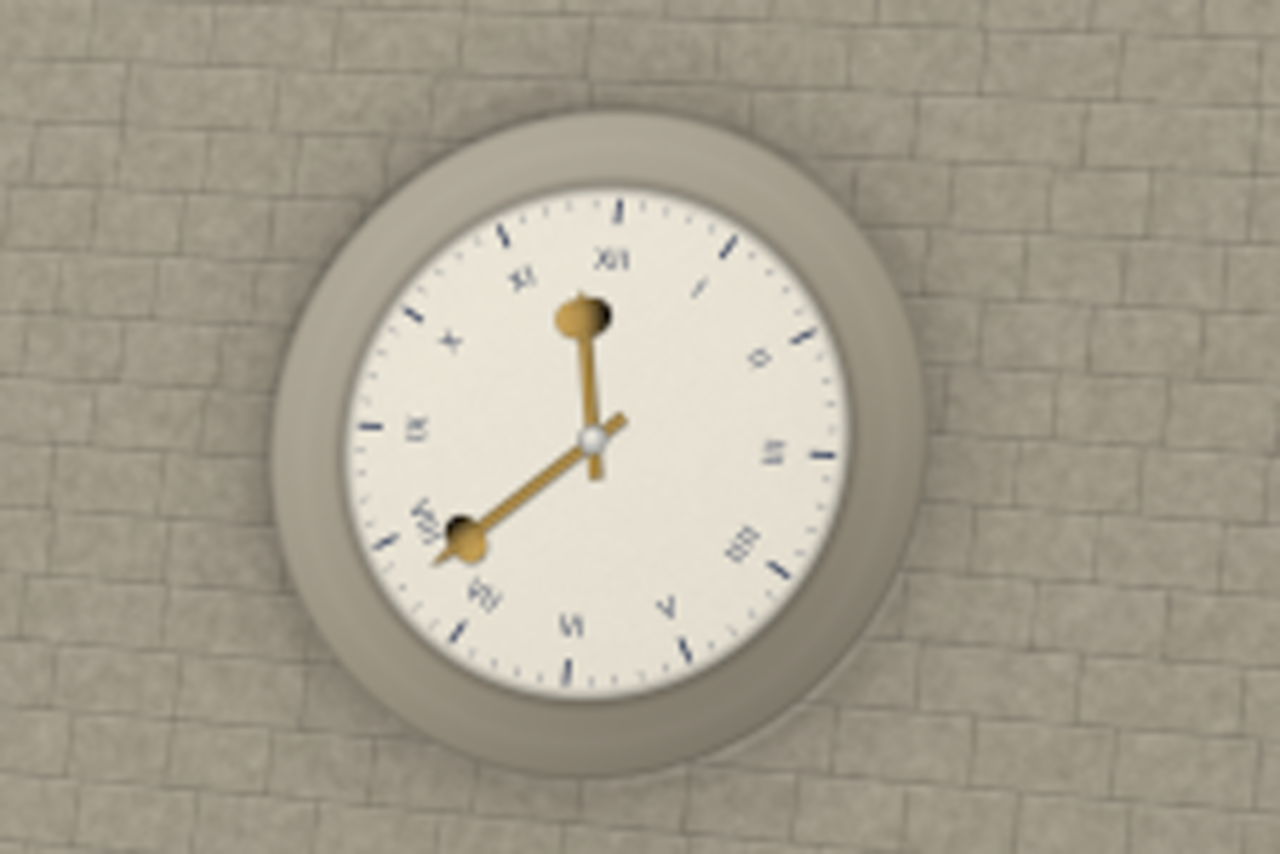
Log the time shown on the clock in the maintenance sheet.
11:38
